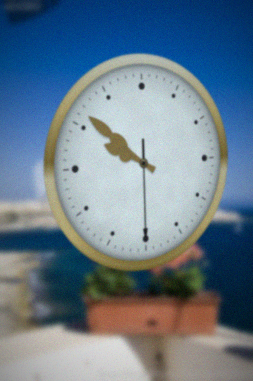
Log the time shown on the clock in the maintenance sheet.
9:51:30
